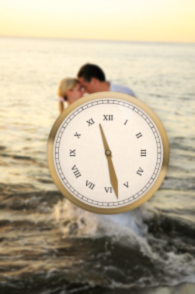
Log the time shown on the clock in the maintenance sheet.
11:28
